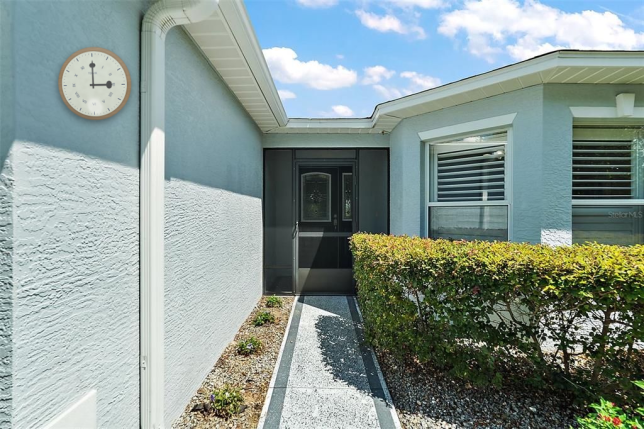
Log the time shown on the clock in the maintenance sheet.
3:00
